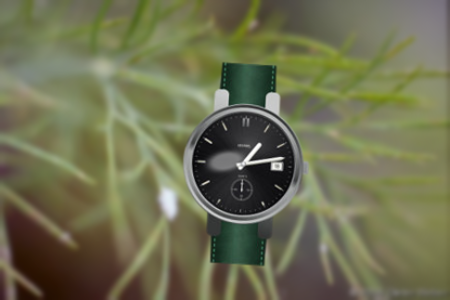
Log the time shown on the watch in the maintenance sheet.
1:13
